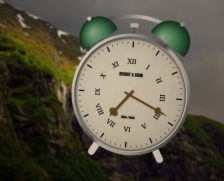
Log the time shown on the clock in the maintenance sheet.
7:19
